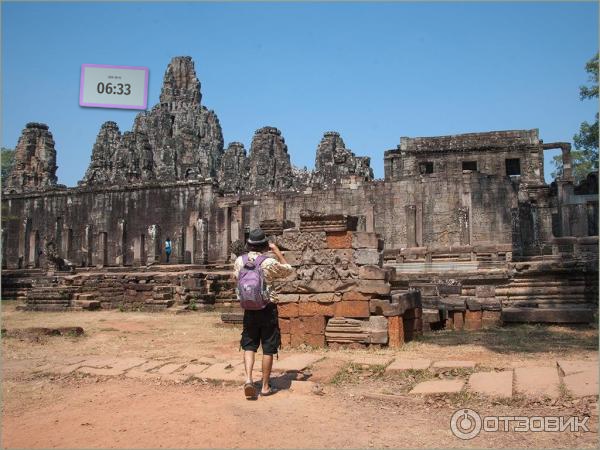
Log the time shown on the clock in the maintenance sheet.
6:33
